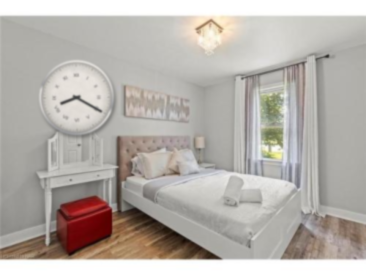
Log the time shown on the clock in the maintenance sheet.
8:20
